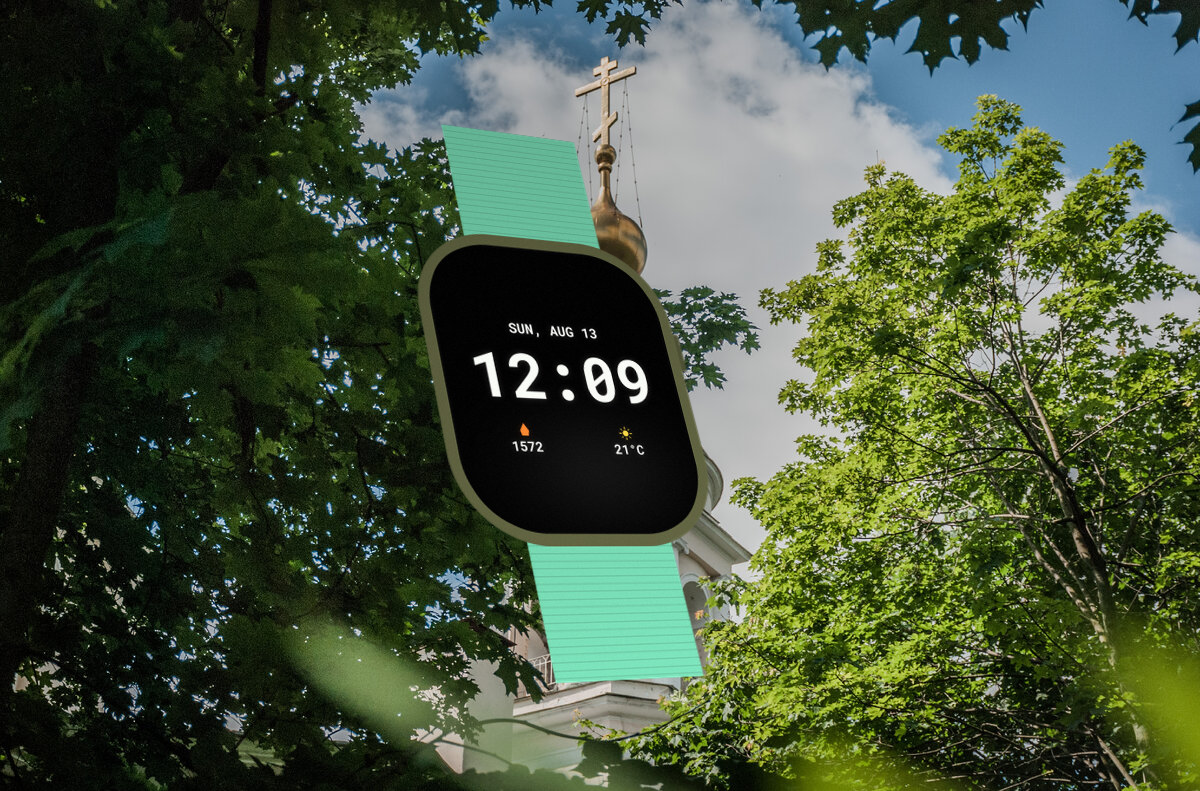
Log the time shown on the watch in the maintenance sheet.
12:09
